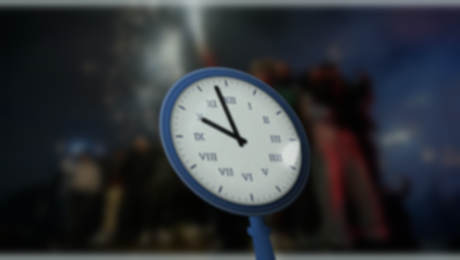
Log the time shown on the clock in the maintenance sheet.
9:58
